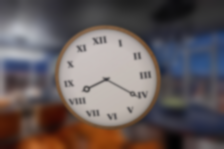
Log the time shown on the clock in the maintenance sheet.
8:21
